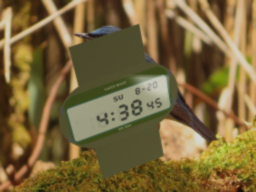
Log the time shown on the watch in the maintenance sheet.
4:38:45
